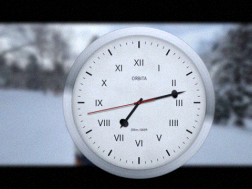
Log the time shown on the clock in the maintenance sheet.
7:12:43
